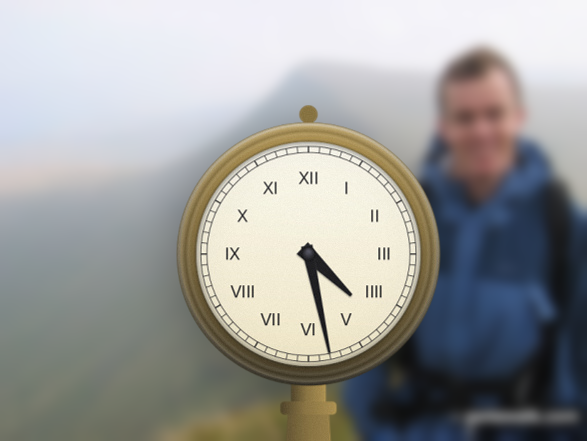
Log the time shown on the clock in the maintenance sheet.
4:28
